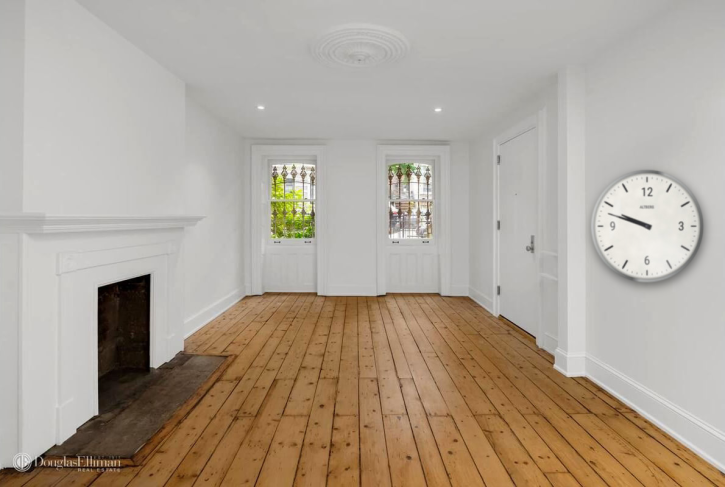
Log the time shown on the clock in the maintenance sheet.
9:48
